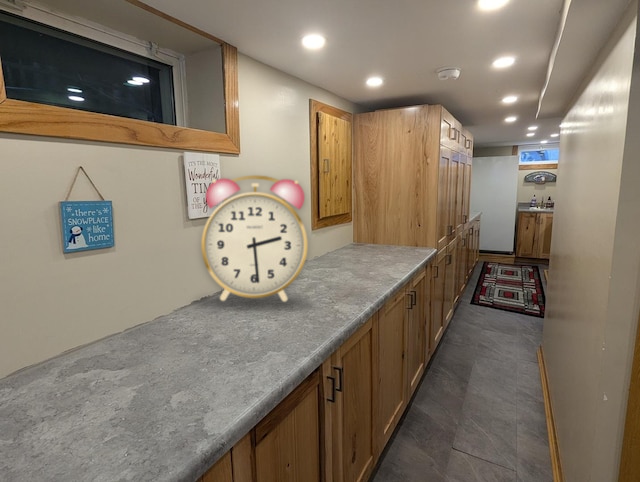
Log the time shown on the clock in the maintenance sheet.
2:29
